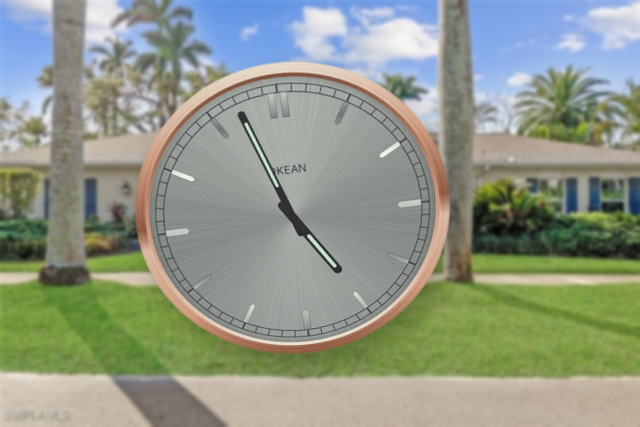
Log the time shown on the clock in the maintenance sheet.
4:57
